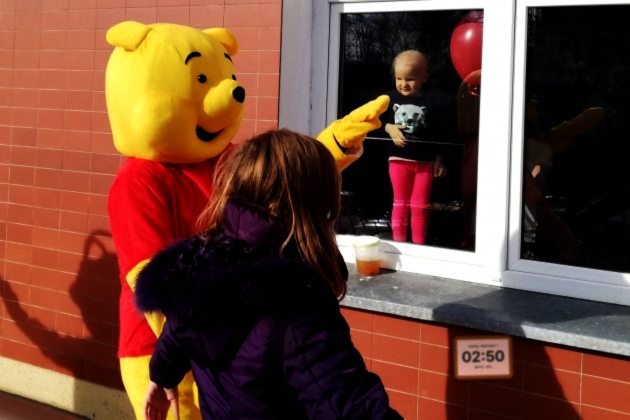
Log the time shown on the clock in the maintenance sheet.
2:50
